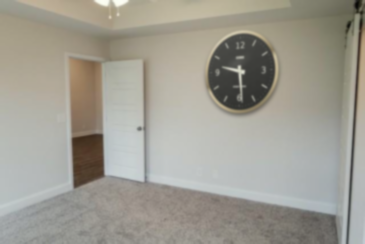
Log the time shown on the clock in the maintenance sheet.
9:29
